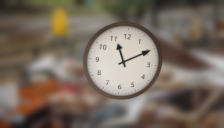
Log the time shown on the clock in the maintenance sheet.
11:10
